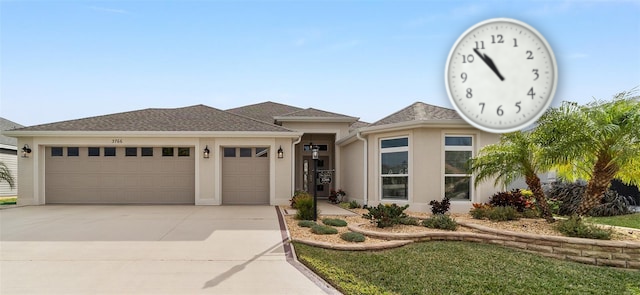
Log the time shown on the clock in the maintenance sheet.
10:53
